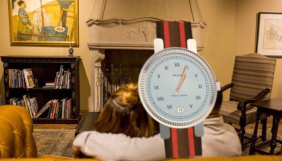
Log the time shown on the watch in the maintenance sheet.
1:04
